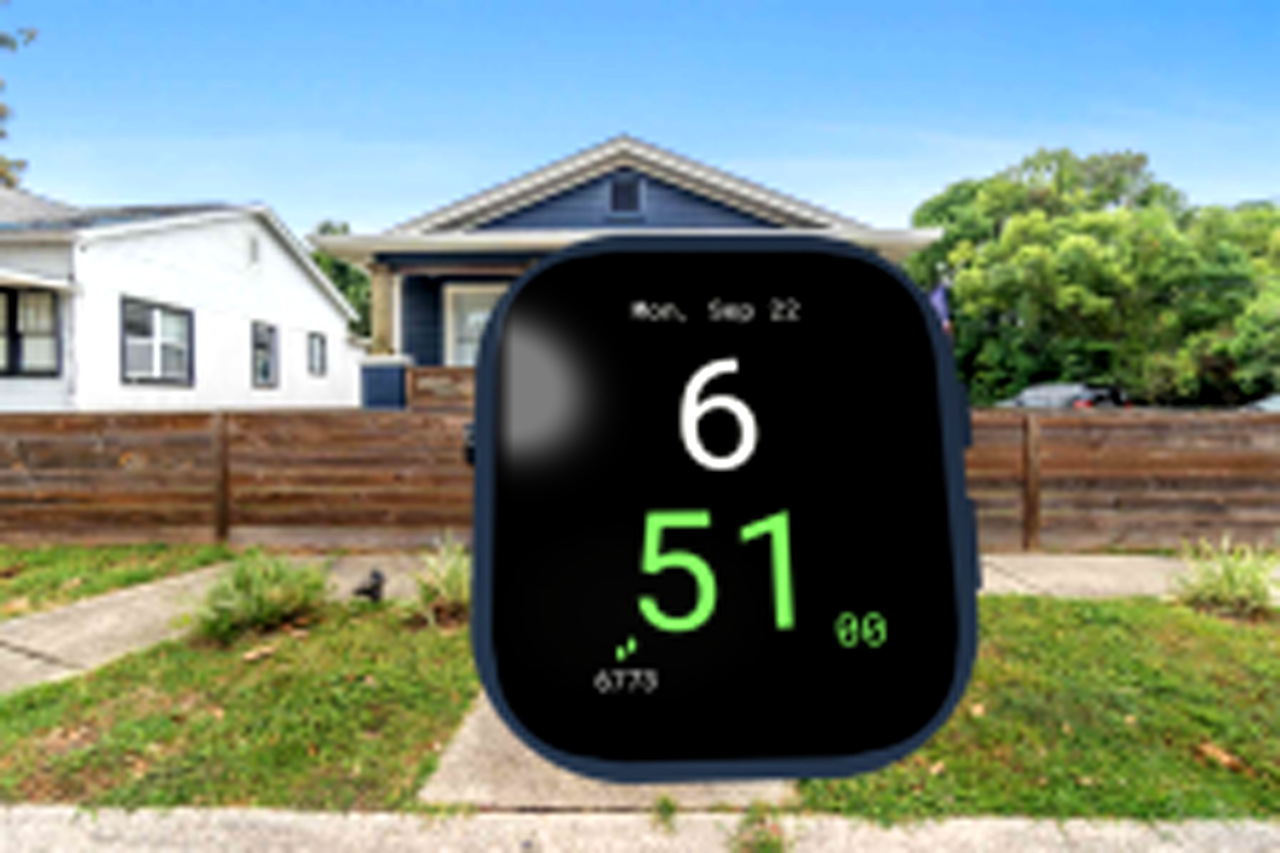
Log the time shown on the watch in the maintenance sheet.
6:51:00
